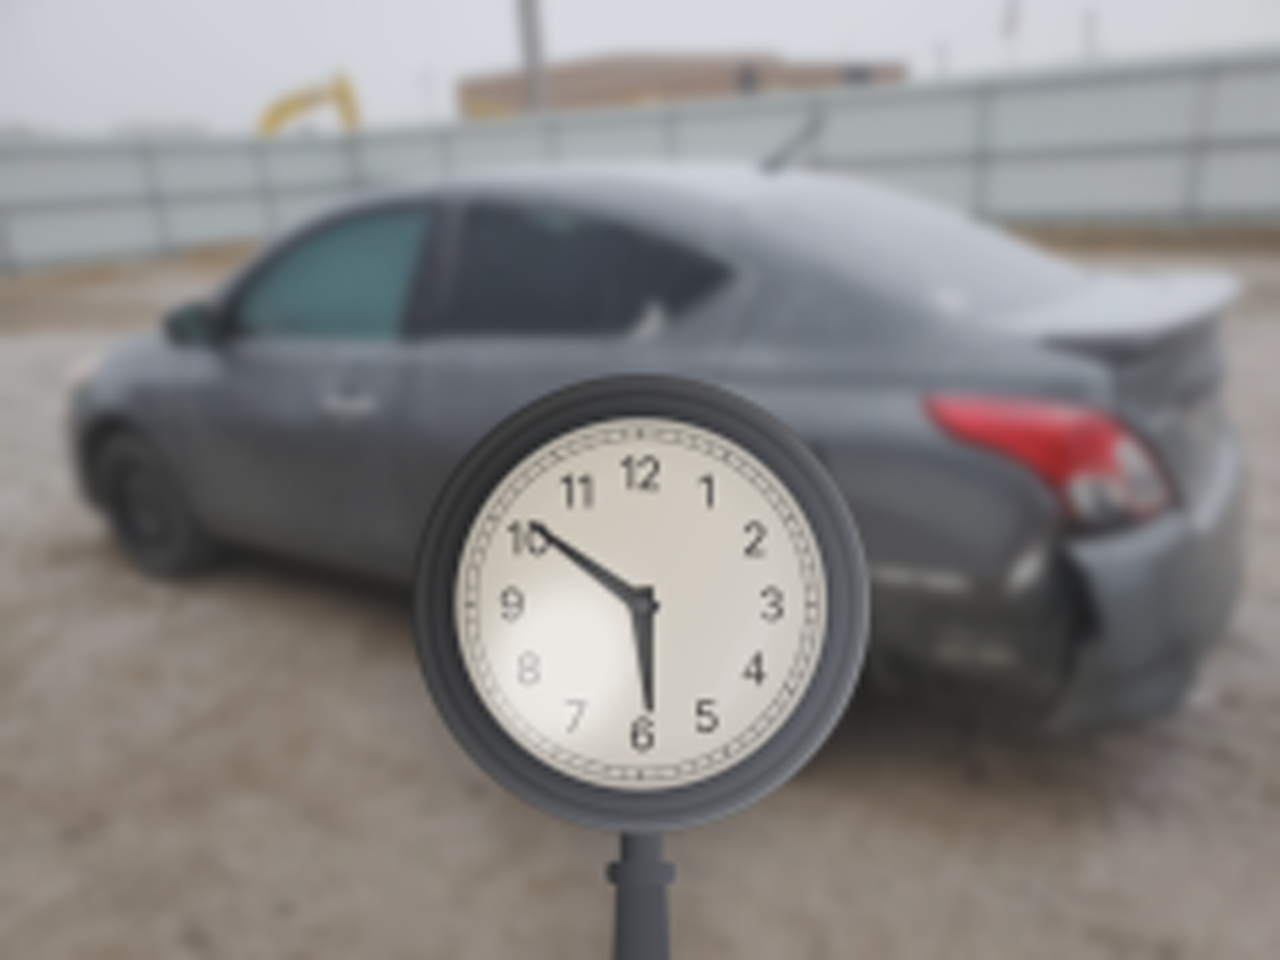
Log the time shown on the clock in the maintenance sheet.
5:51
